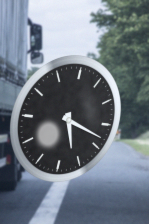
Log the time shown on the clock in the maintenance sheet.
5:18
